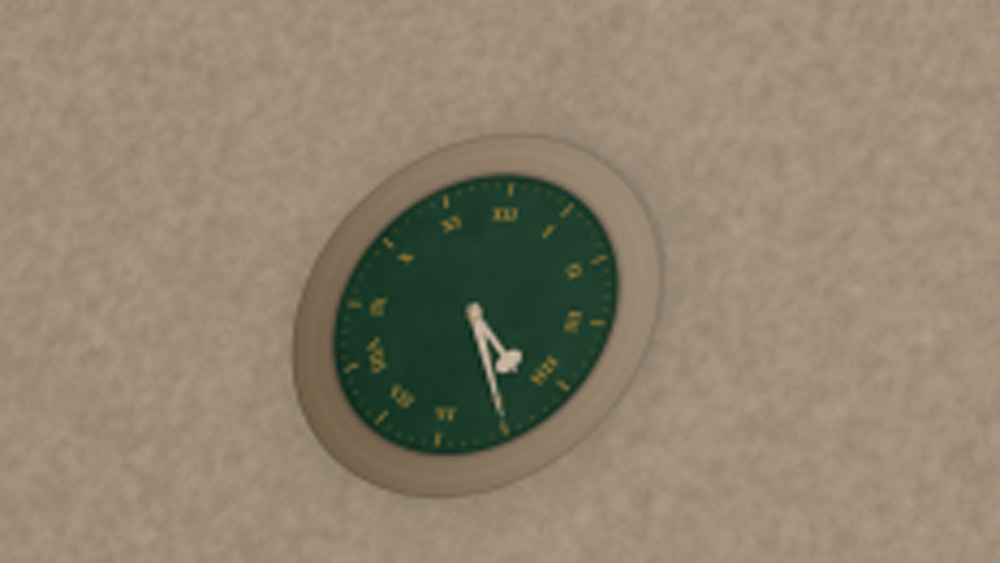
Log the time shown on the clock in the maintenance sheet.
4:25
